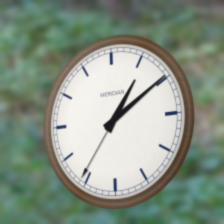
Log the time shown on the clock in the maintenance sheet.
1:09:36
